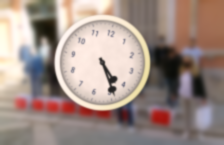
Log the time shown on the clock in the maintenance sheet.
4:24
